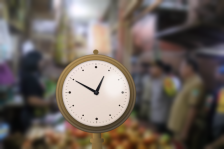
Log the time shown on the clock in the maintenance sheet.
12:50
